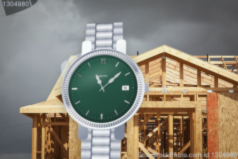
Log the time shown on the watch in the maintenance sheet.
11:08
